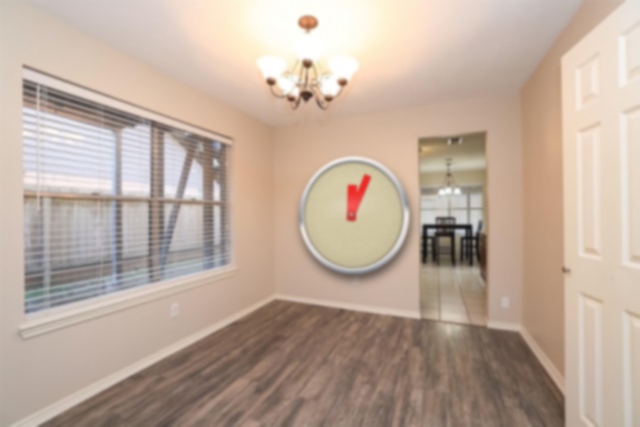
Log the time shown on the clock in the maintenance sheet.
12:04
